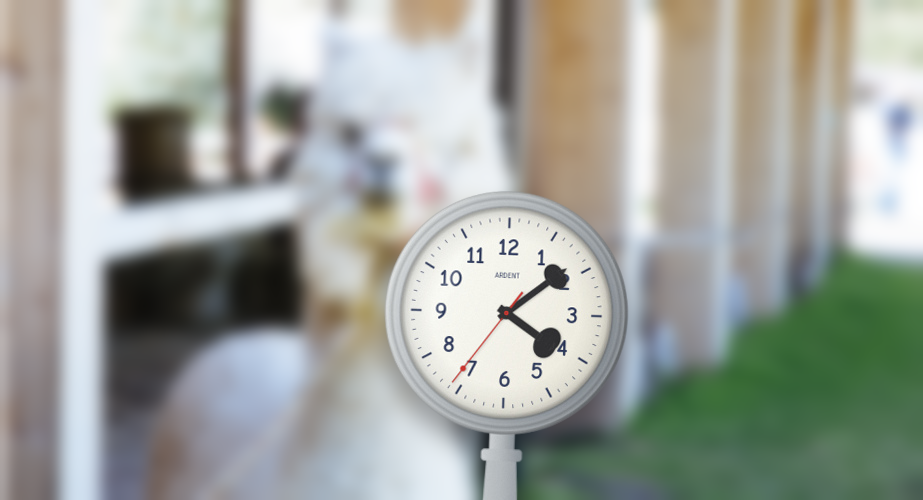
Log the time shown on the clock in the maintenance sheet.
4:08:36
